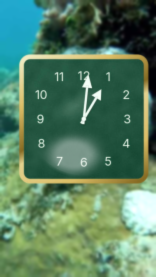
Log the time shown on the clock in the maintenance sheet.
1:01
